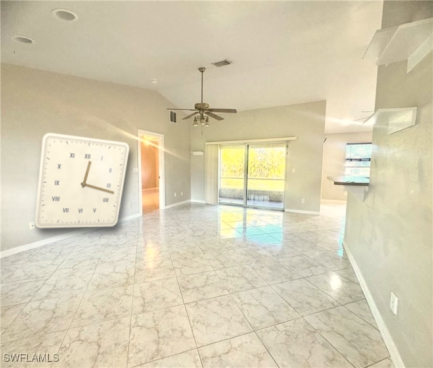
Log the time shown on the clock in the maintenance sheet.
12:17
